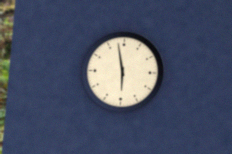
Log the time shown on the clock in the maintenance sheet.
5:58
